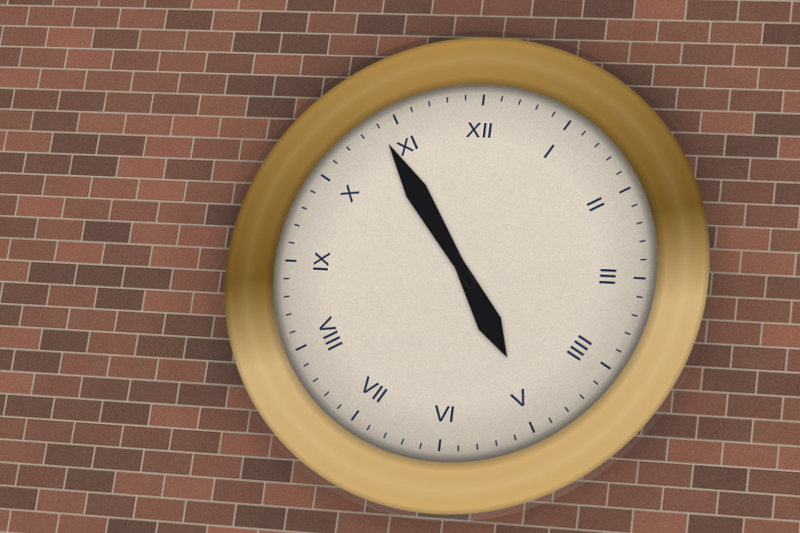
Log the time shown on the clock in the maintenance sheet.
4:54
